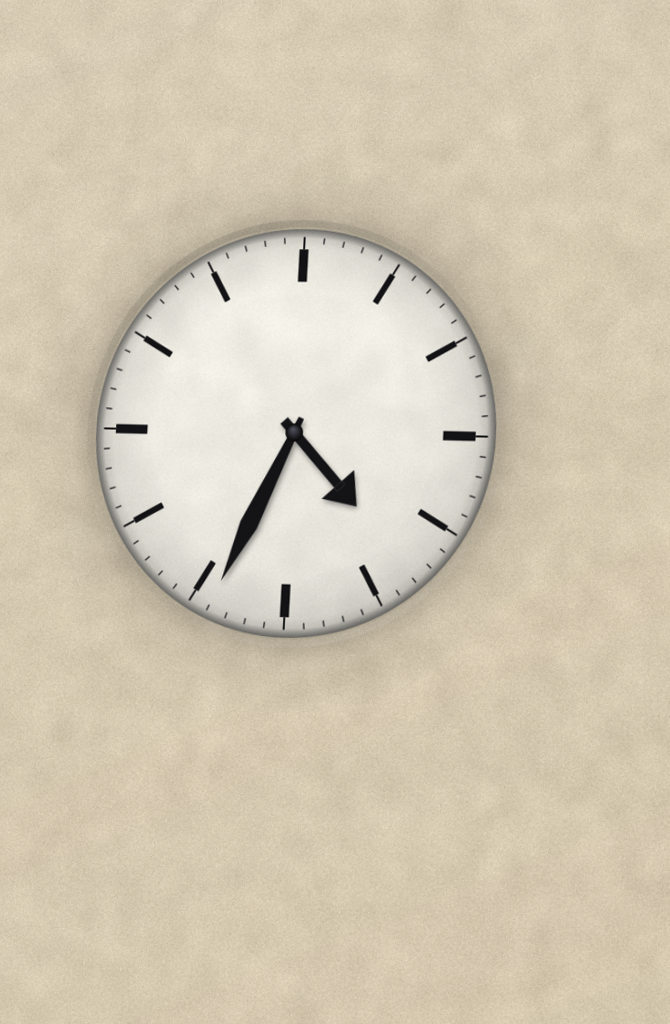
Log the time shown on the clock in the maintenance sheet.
4:34
